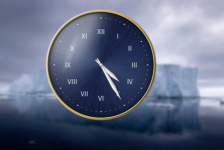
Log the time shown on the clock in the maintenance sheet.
4:25
